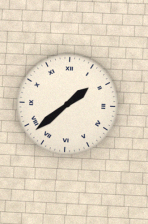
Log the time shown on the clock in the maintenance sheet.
1:38
